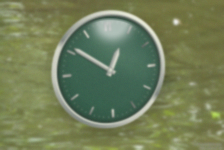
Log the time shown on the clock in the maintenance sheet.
12:51
